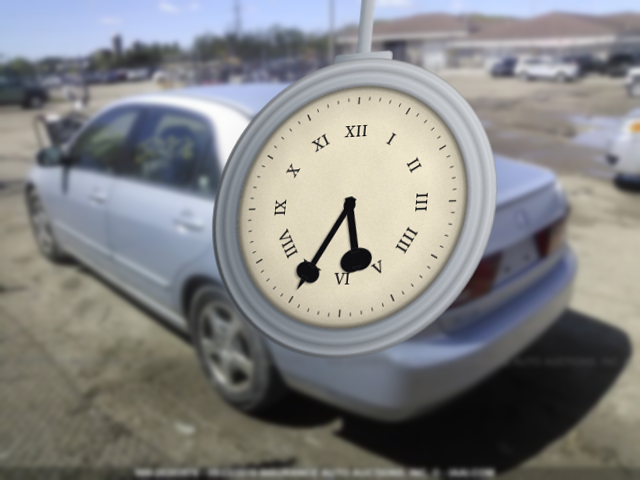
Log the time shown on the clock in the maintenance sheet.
5:35
